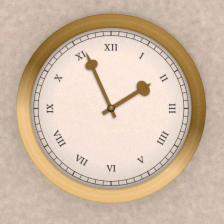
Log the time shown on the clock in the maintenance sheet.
1:56
